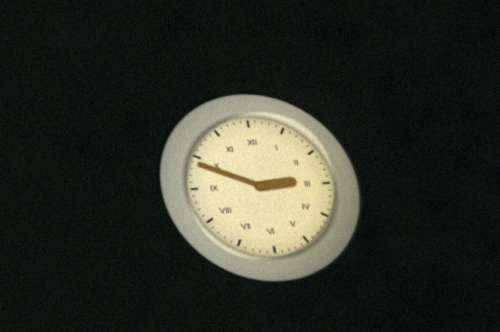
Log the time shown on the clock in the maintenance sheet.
2:49
